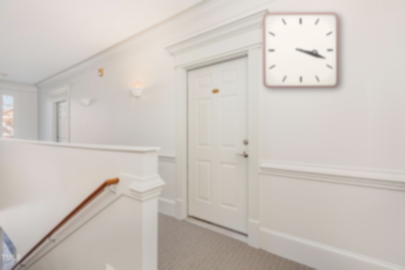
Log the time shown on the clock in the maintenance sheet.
3:18
